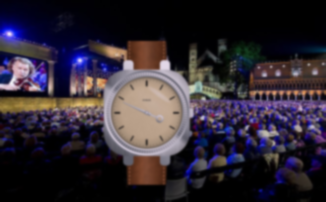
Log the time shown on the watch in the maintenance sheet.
3:49
